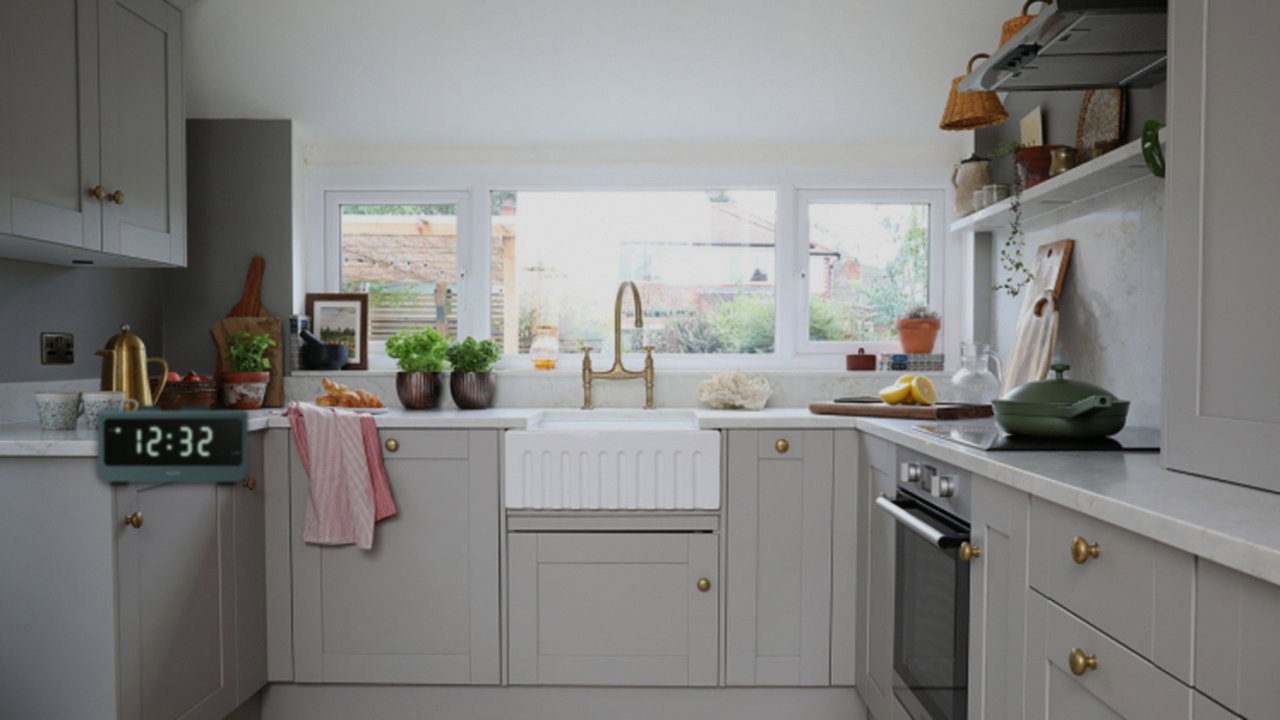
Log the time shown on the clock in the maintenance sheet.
12:32
